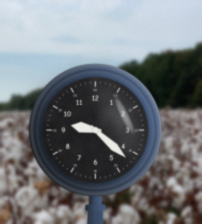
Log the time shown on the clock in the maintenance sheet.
9:22
